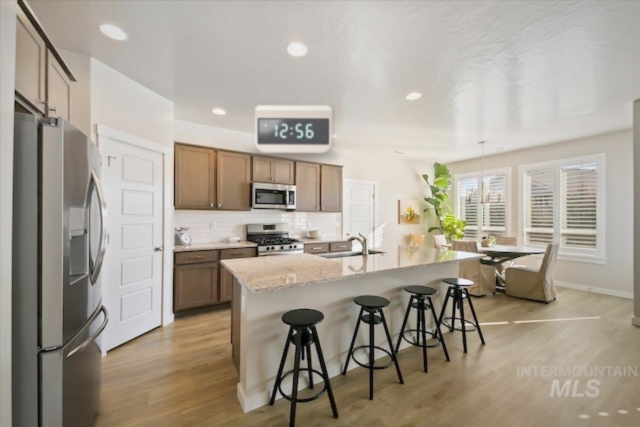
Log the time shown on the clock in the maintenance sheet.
12:56
